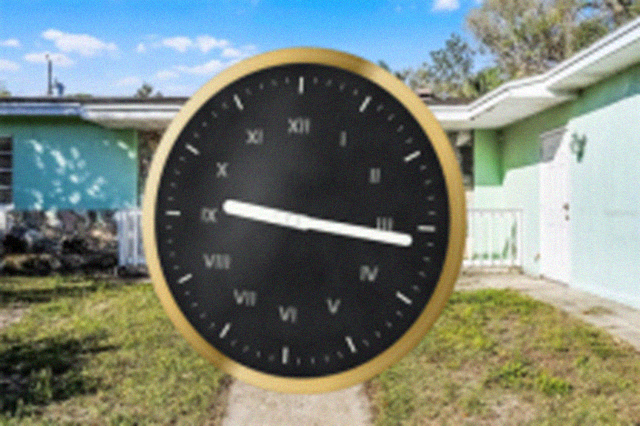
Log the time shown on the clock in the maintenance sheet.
9:16
